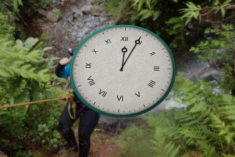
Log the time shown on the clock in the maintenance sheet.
12:04
